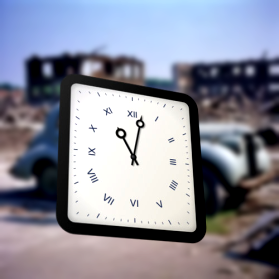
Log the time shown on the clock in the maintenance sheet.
11:02
